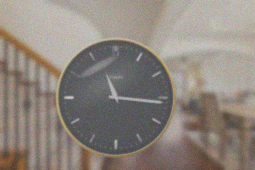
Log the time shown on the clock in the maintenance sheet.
11:16
